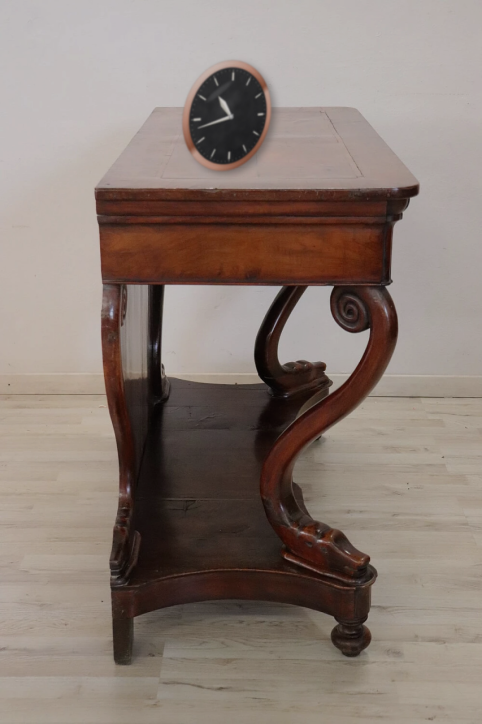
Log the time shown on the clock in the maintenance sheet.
10:43
